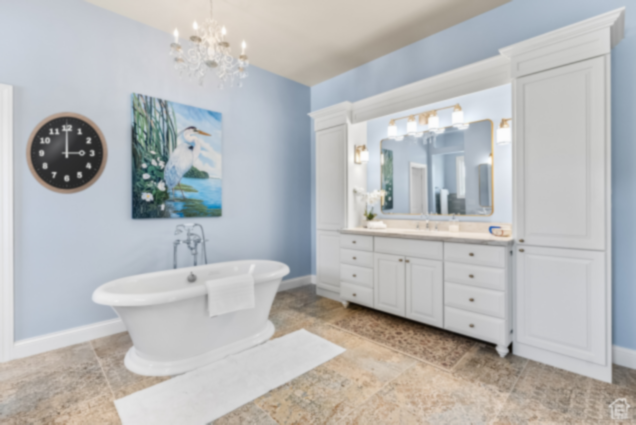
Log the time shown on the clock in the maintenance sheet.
3:00
